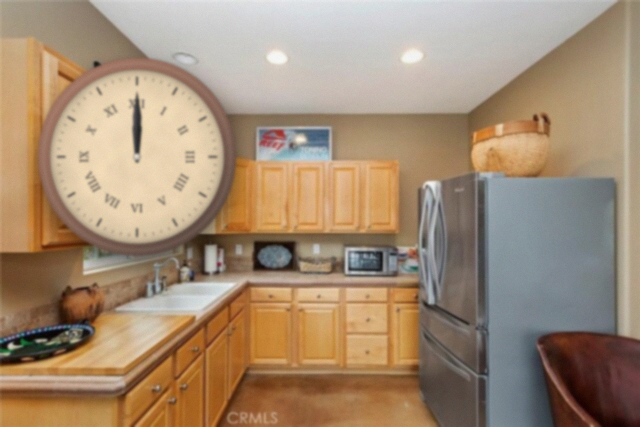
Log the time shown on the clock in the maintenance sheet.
12:00
